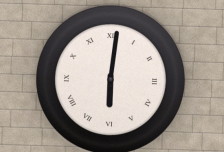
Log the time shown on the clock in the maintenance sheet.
6:01
